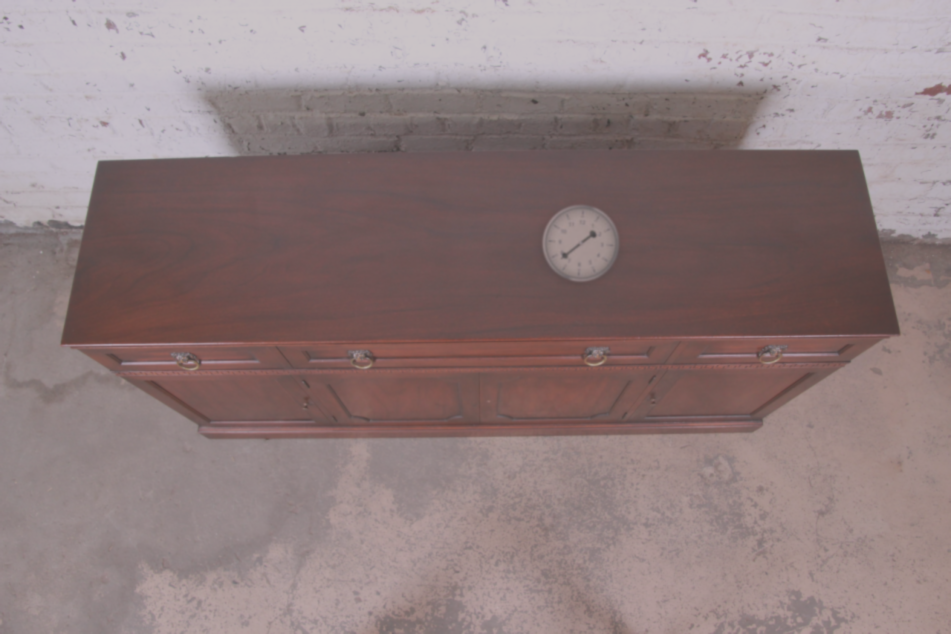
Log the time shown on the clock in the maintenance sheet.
1:38
